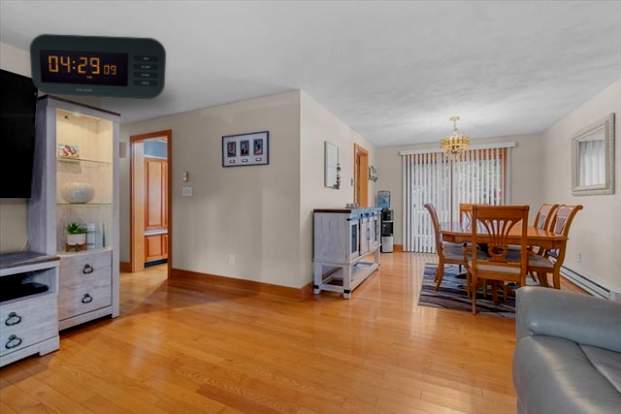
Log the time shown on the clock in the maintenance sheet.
4:29:09
